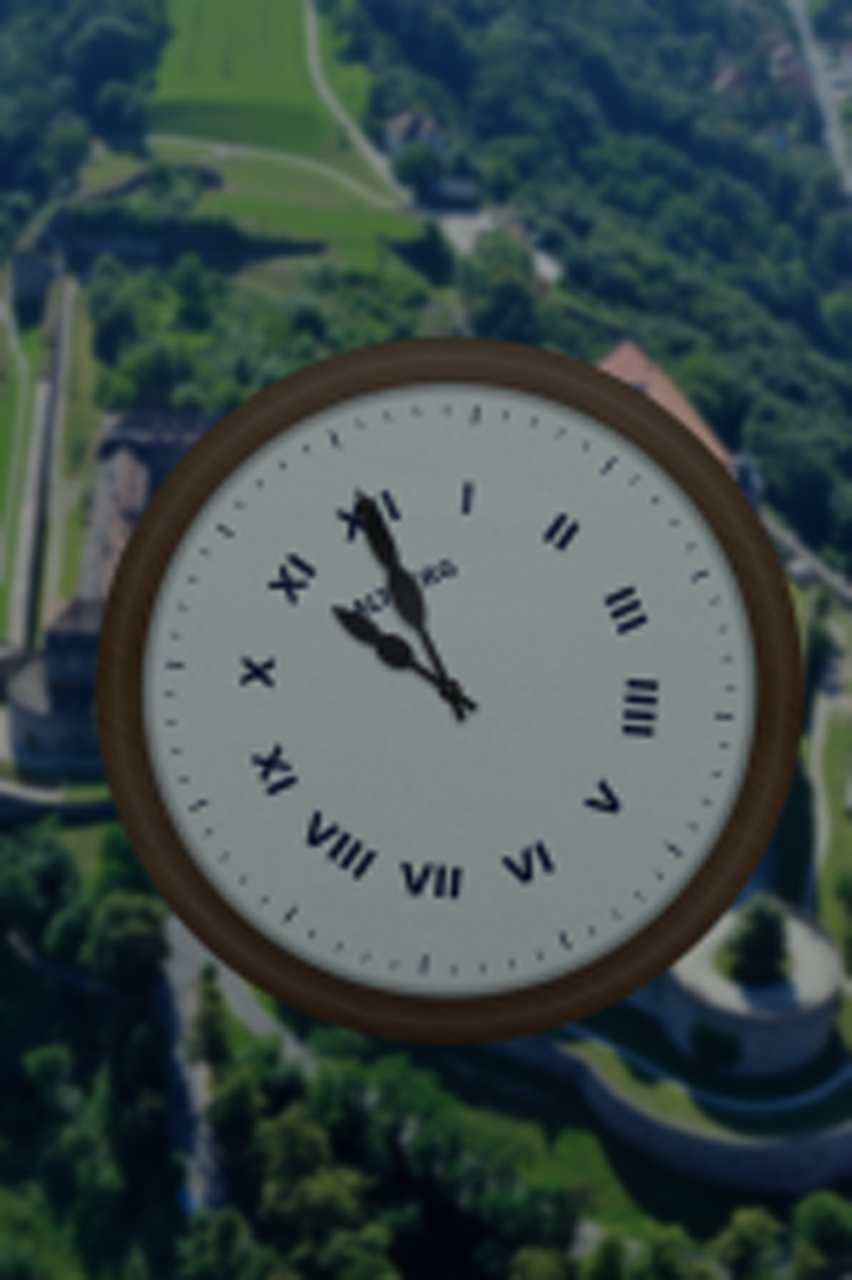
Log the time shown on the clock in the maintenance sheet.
11:00
